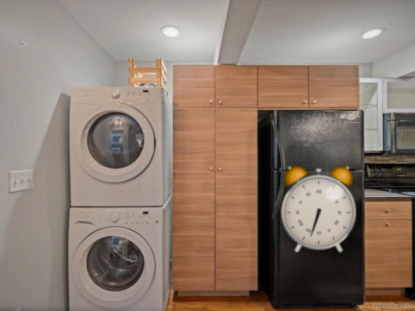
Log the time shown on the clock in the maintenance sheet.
6:33
